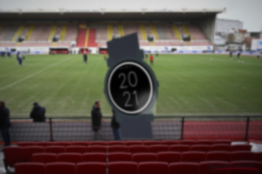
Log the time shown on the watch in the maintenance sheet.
20:21
